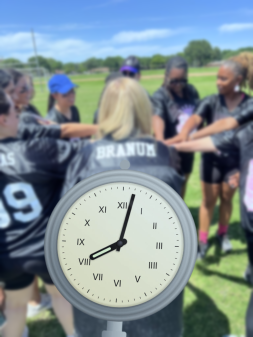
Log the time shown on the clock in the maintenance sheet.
8:02
